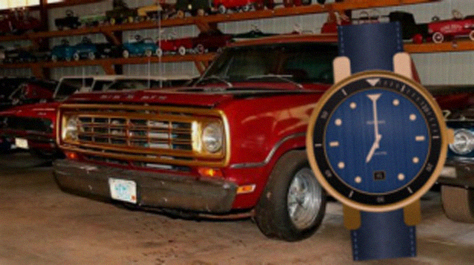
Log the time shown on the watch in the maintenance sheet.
7:00
